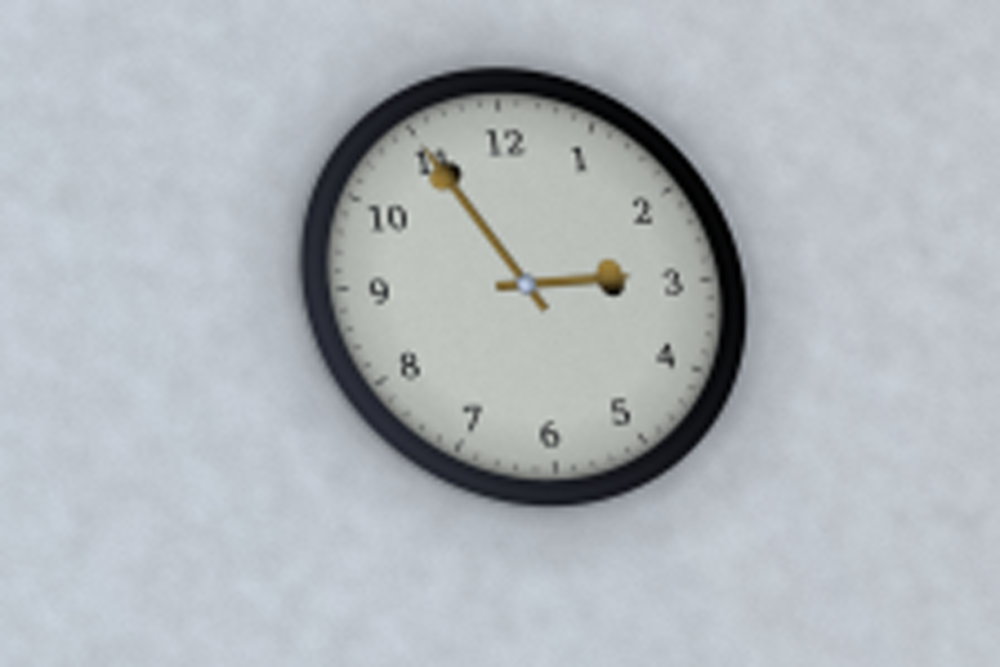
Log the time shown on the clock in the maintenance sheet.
2:55
